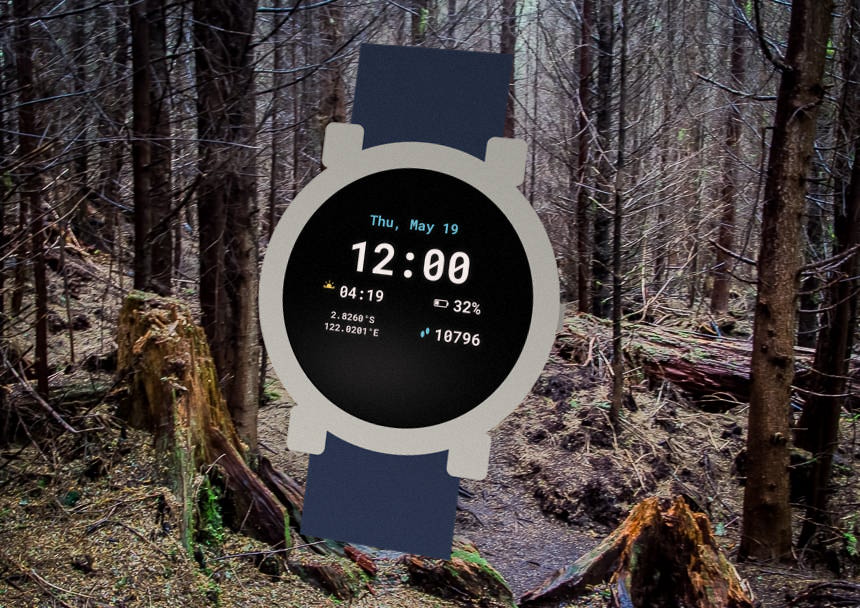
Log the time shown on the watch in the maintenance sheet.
12:00
